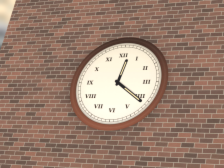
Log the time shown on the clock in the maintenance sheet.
12:21
